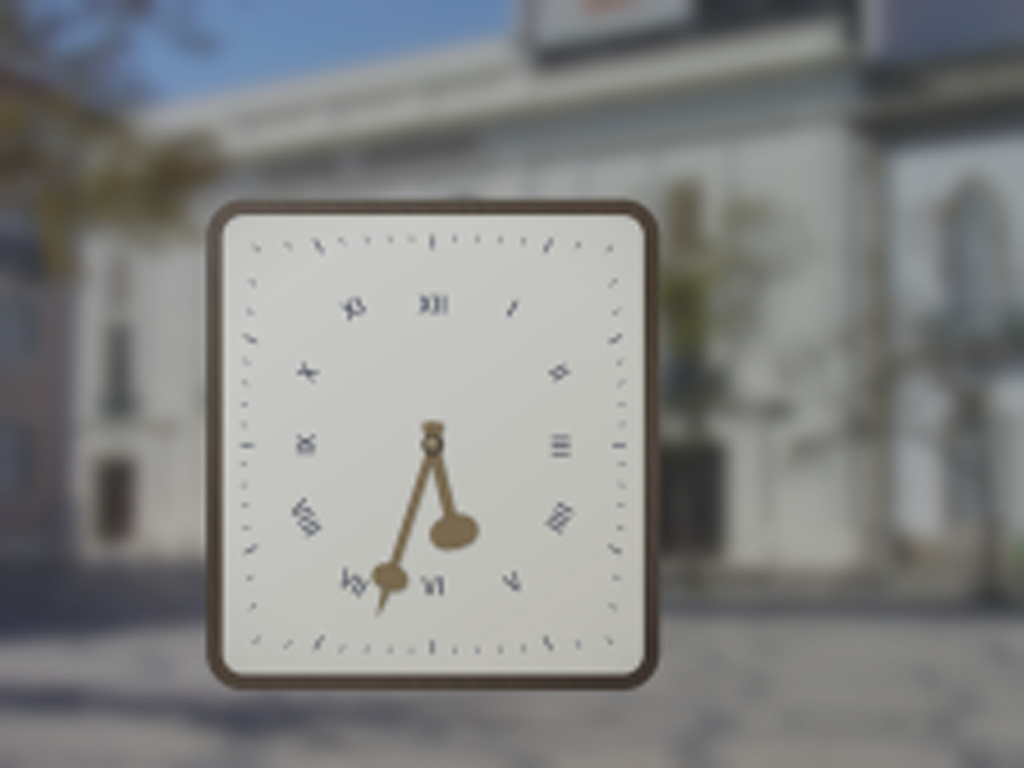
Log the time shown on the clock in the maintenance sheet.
5:33
